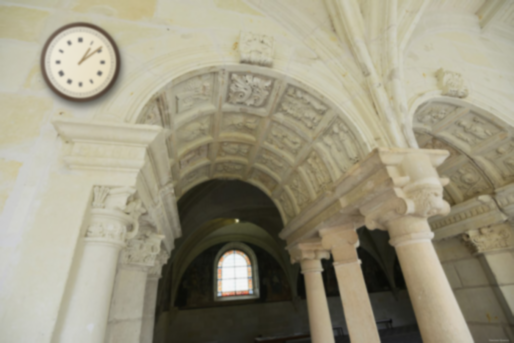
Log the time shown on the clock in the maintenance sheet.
1:09
